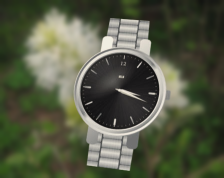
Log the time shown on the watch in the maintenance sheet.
3:18
